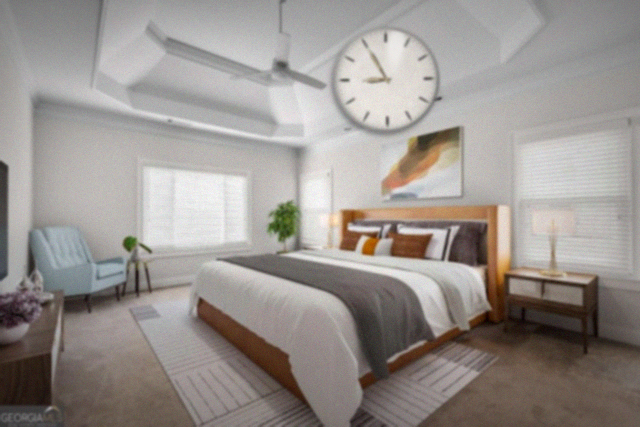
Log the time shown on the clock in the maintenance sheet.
8:55
